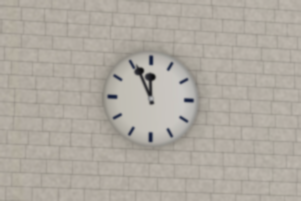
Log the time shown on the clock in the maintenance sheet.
11:56
